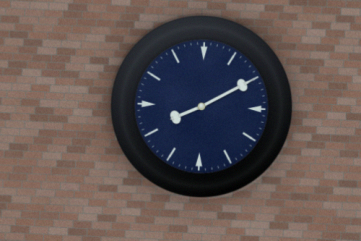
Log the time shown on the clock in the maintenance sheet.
8:10
